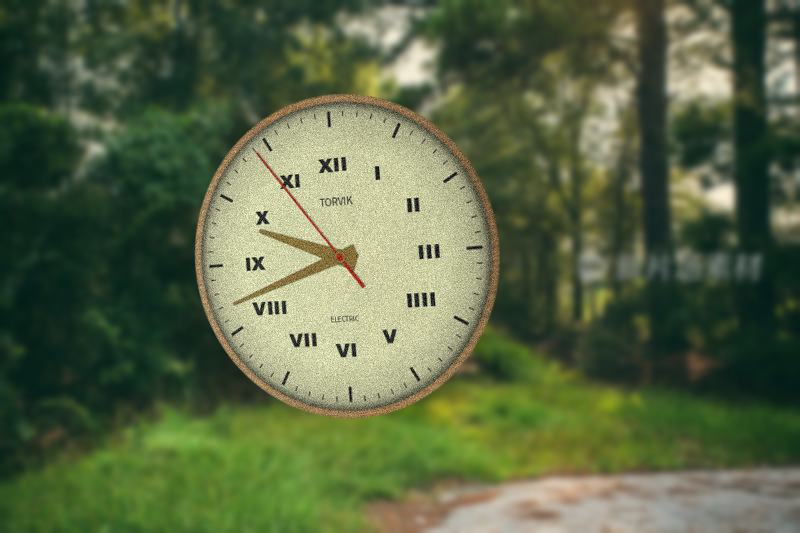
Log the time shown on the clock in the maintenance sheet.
9:41:54
